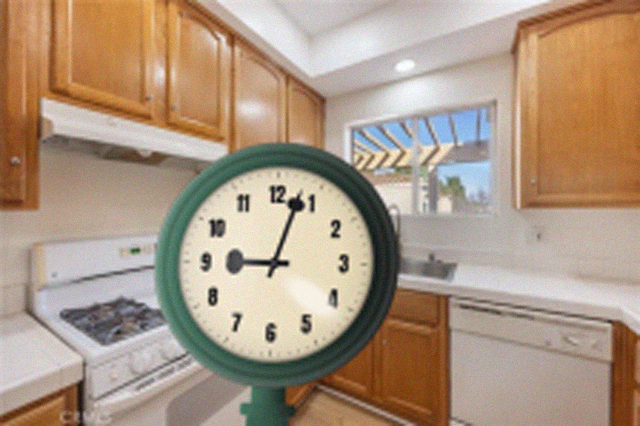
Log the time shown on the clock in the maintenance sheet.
9:03
